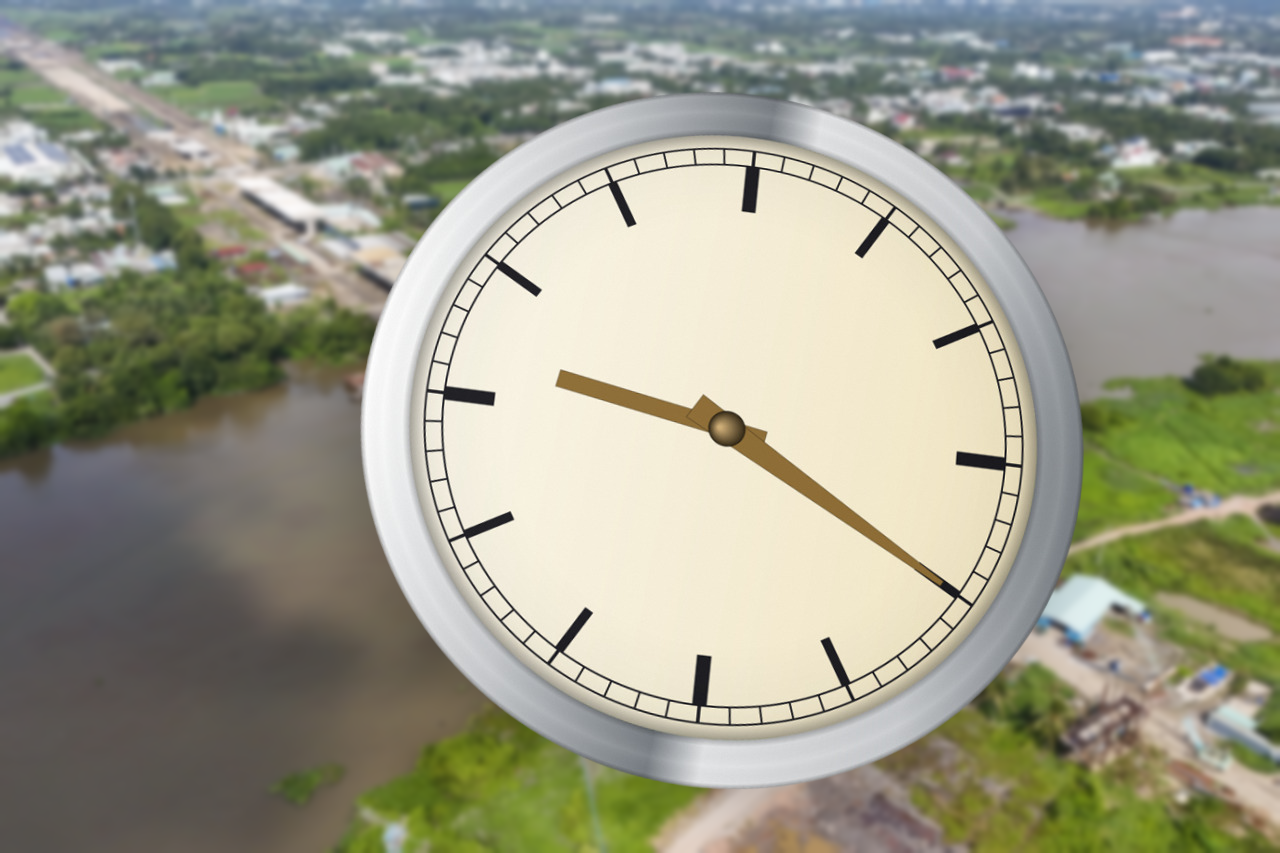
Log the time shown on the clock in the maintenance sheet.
9:20
